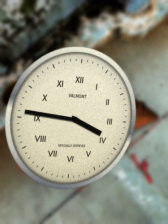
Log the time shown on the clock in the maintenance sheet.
3:46
